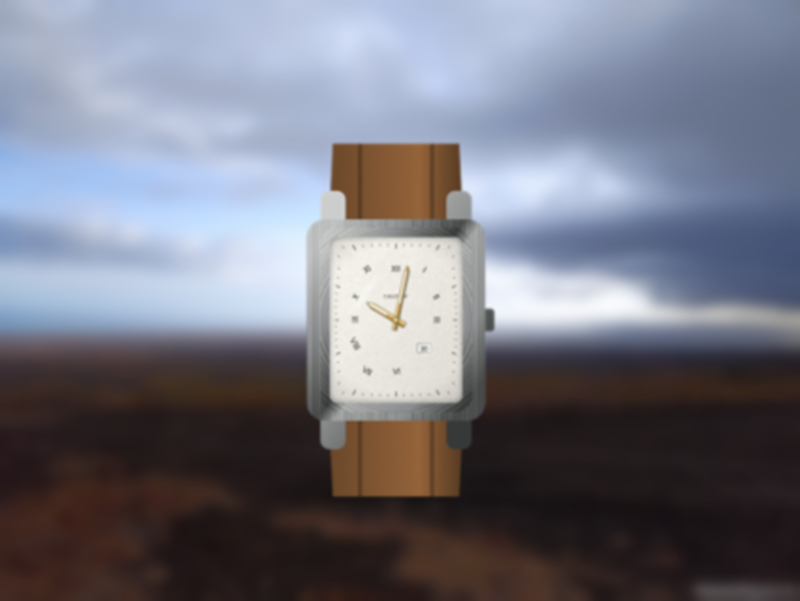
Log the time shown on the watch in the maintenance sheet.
10:02
